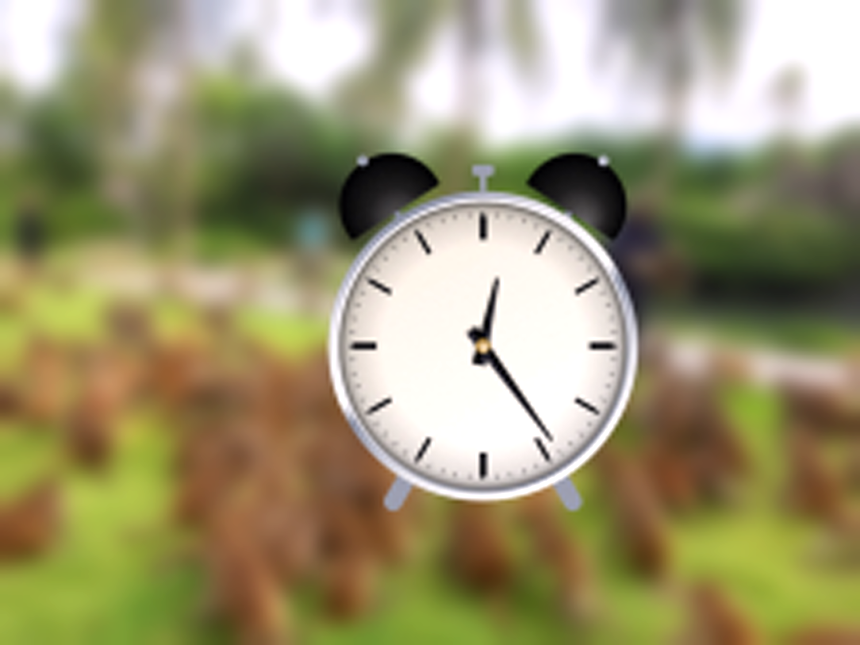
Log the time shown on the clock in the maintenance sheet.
12:24
